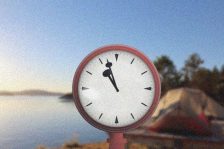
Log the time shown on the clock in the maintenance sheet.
10:57
